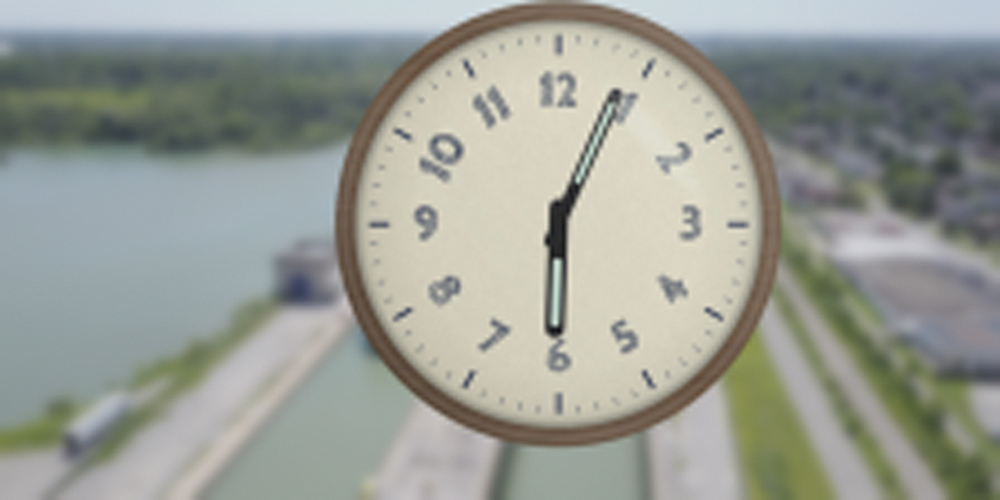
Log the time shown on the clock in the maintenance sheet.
6:04
